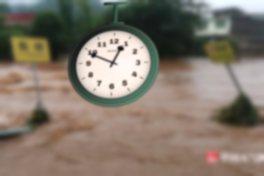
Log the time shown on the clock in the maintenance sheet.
12:49
